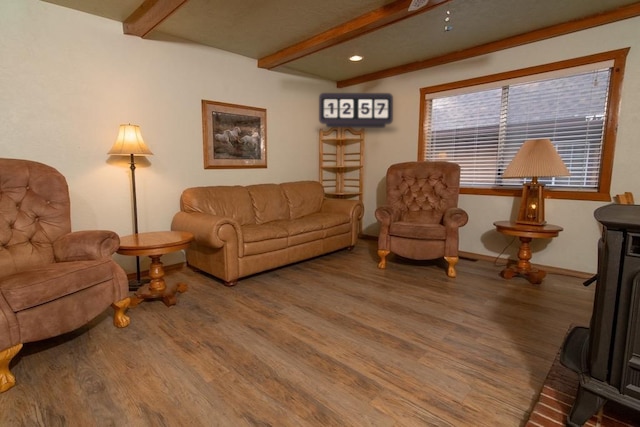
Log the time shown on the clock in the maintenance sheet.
12:57
